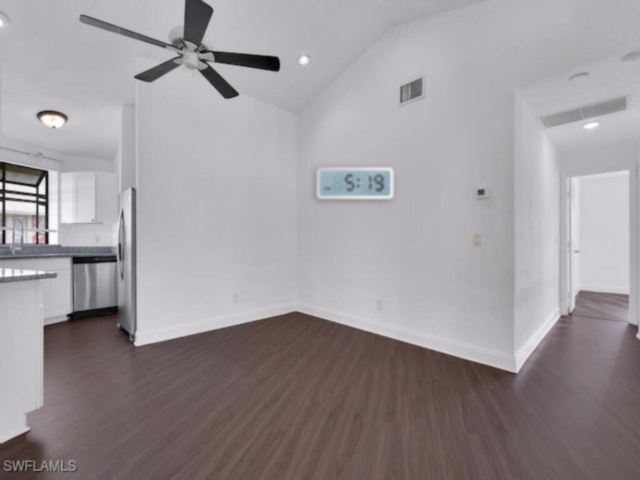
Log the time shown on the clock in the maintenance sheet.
5:19
